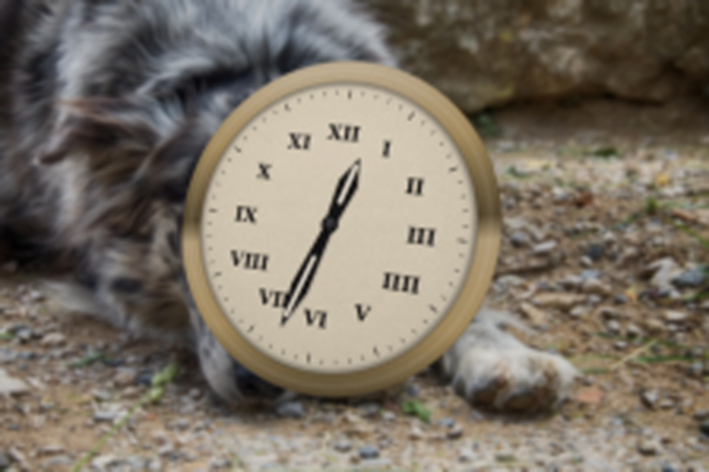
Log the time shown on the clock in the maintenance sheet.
12:33
